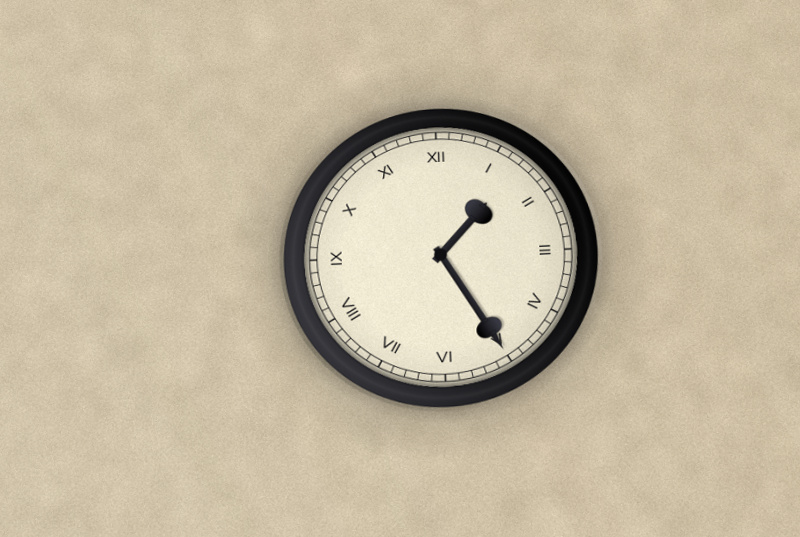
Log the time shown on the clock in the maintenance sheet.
1:25
